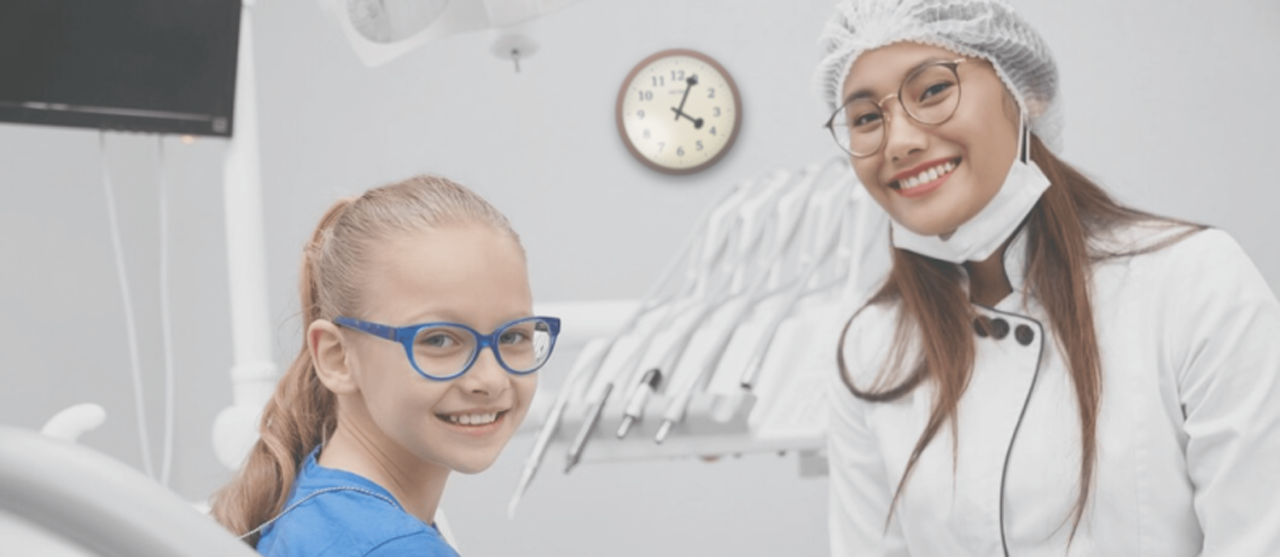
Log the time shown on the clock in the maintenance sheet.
4:04
